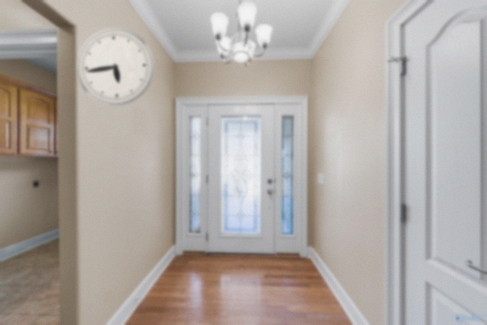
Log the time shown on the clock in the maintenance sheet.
5:44
